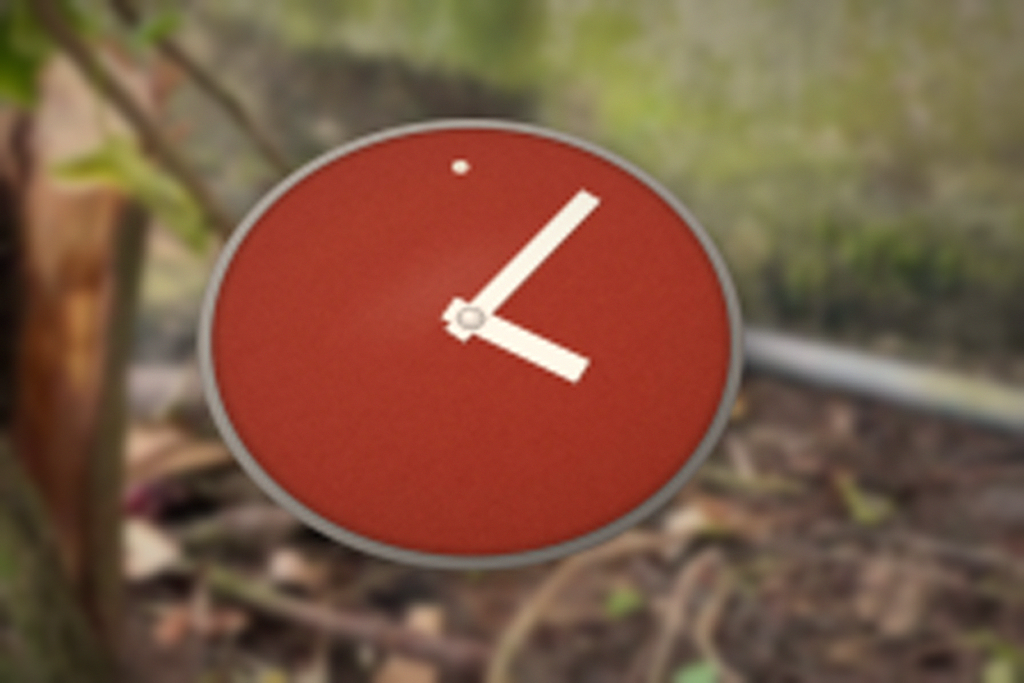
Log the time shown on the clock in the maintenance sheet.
4:07
